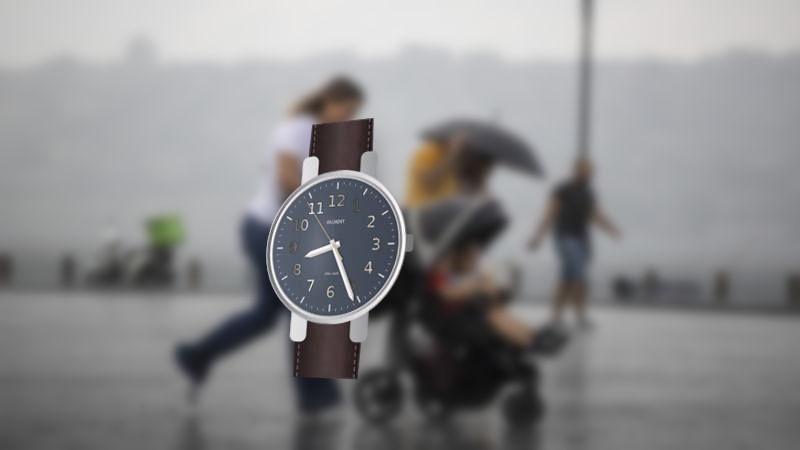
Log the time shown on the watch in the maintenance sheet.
8:25:54
